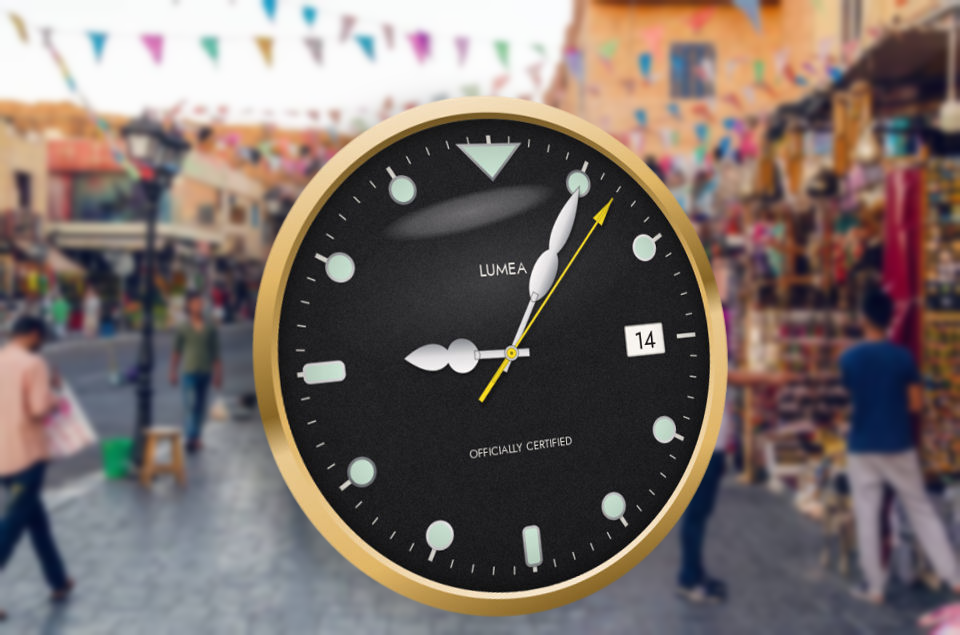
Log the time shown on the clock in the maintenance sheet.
9:05:07
